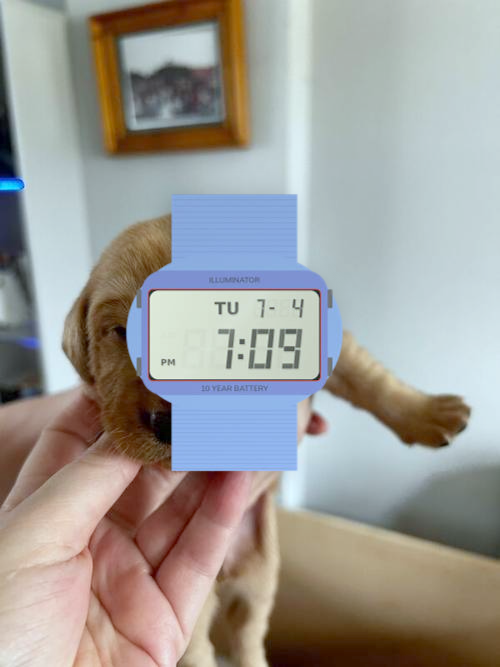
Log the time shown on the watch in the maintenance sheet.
7:09
